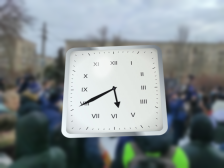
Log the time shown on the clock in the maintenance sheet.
5:40
